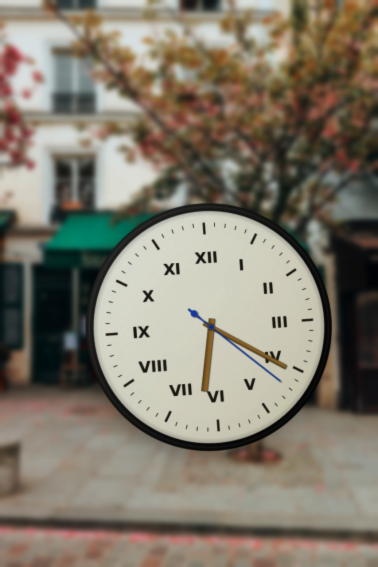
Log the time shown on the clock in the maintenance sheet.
6:20:22
